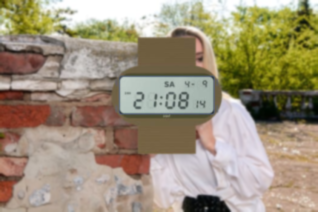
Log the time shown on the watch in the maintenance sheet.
21:08
